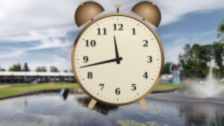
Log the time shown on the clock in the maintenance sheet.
11:43
